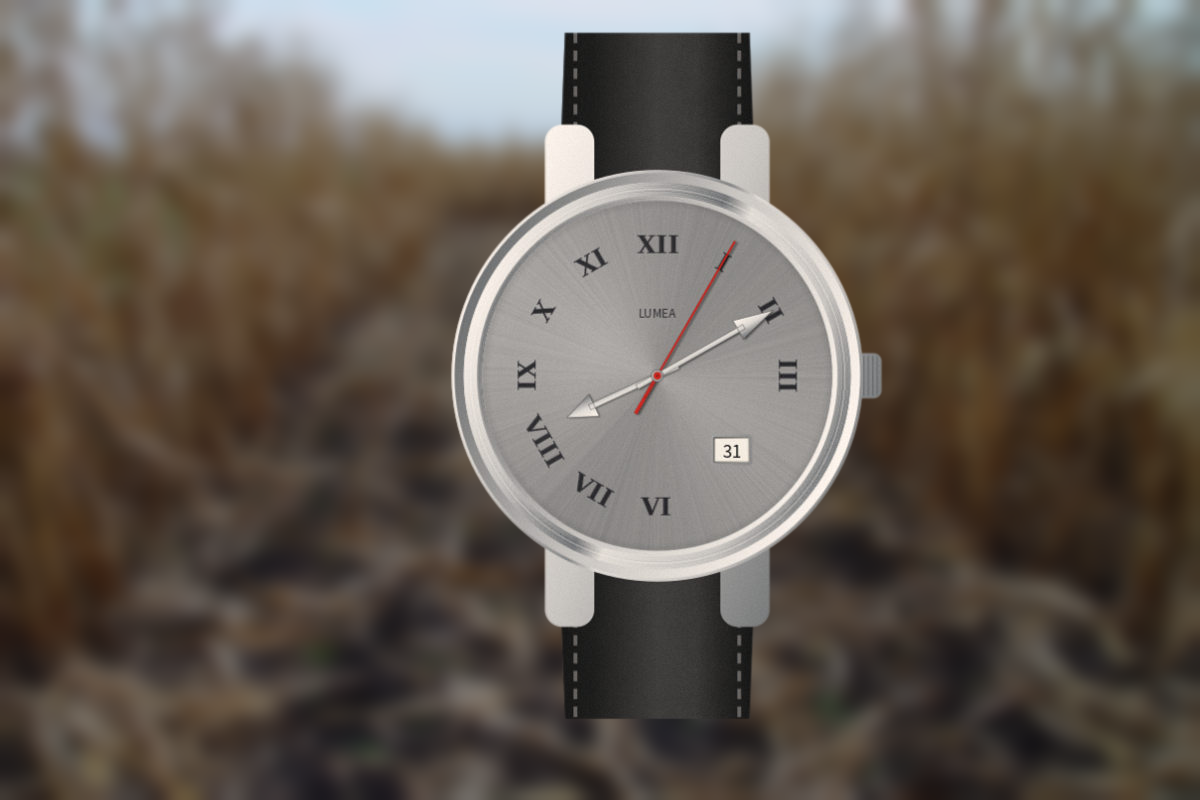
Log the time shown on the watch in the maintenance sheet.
8:10:05
